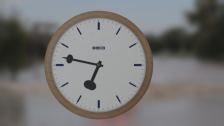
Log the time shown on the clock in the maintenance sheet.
6:47
